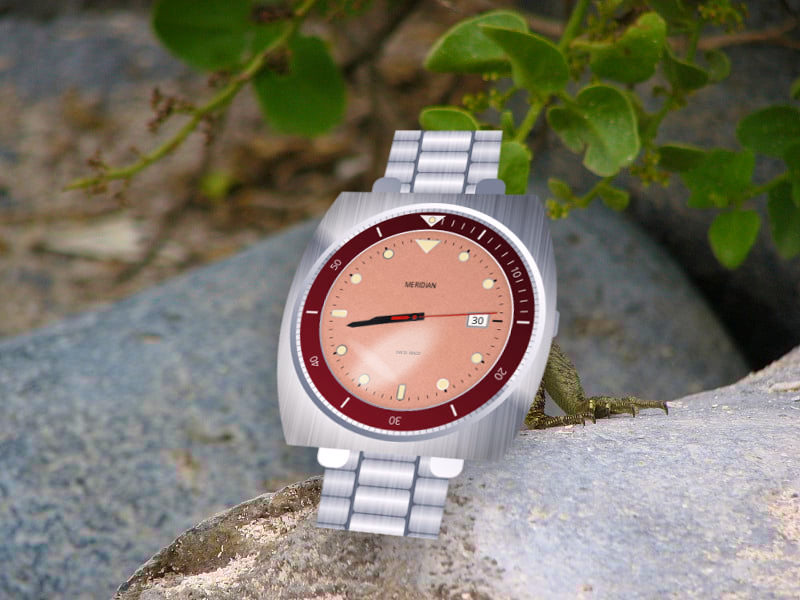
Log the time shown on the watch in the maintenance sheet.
8:43:14
